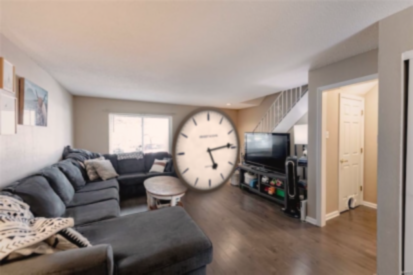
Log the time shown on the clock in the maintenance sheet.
5:14
